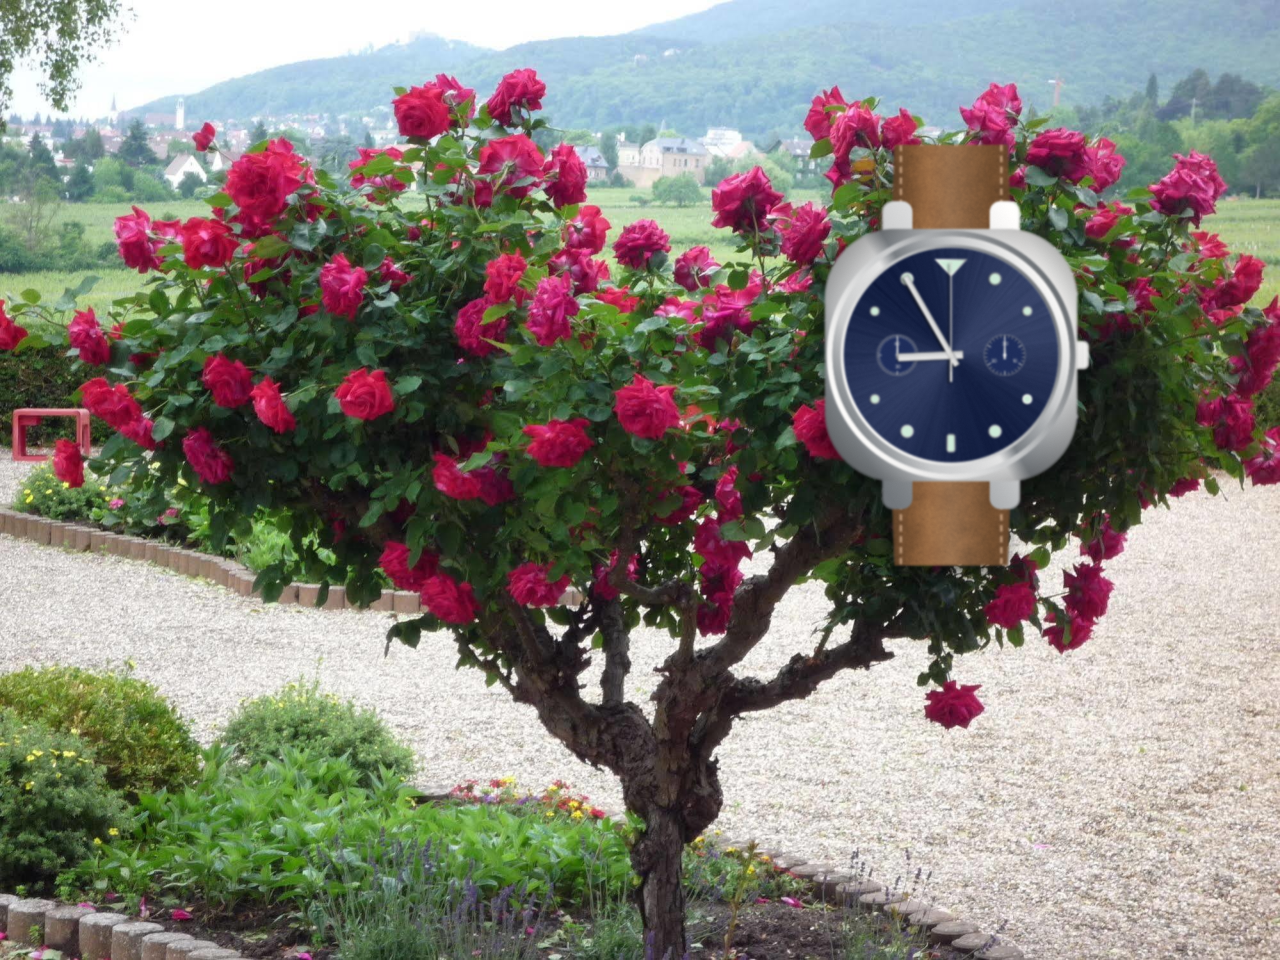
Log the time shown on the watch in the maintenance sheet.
8:55
